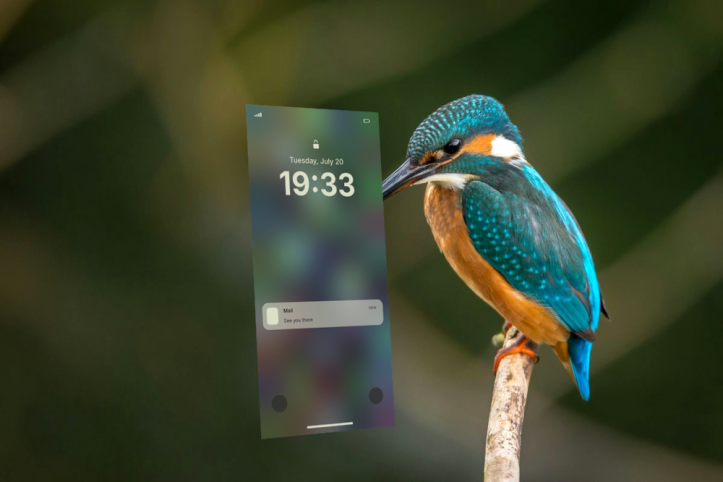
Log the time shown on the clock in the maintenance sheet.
19:33
